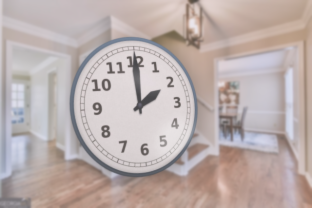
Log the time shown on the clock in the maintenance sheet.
2:00
